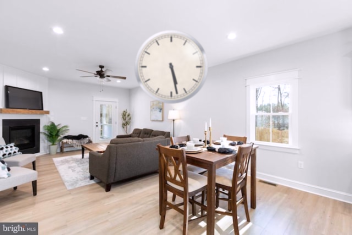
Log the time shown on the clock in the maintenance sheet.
5:28
